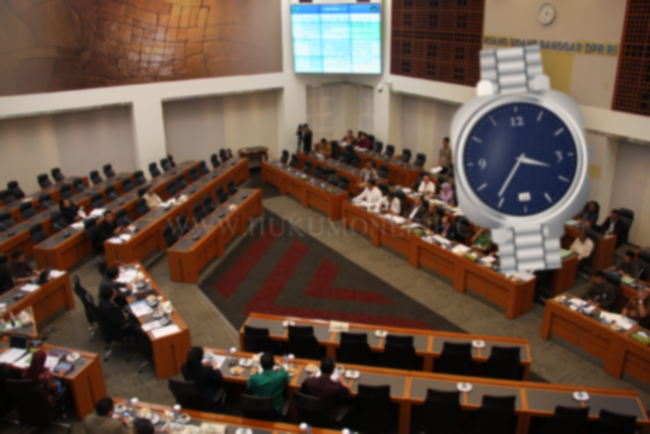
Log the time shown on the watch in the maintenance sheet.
3:36
